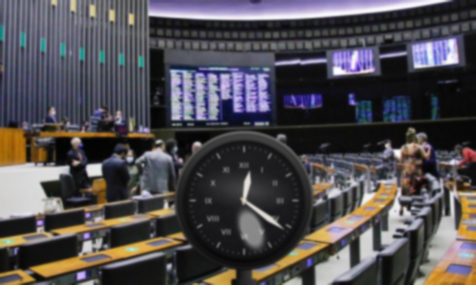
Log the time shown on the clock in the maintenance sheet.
12:21
